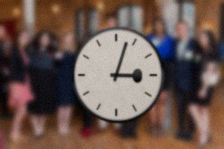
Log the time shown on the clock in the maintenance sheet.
3:03
